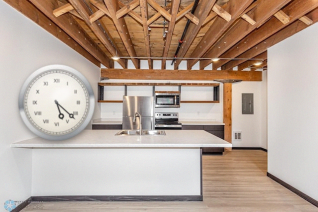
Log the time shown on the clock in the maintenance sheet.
5:22
